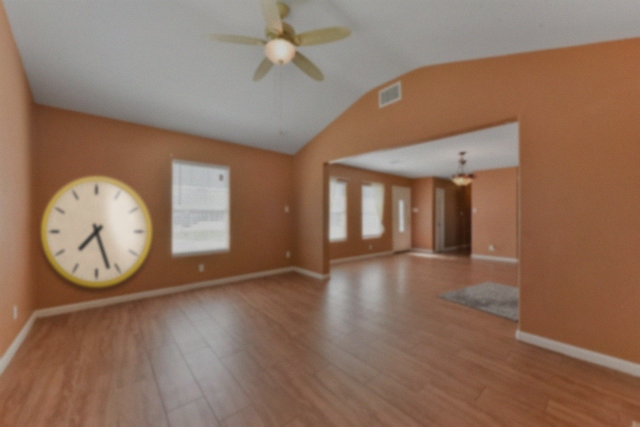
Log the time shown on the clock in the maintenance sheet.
7:27
